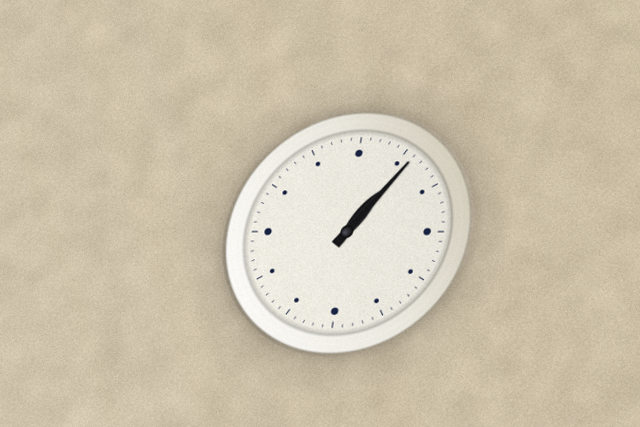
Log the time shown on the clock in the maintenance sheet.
1:06
